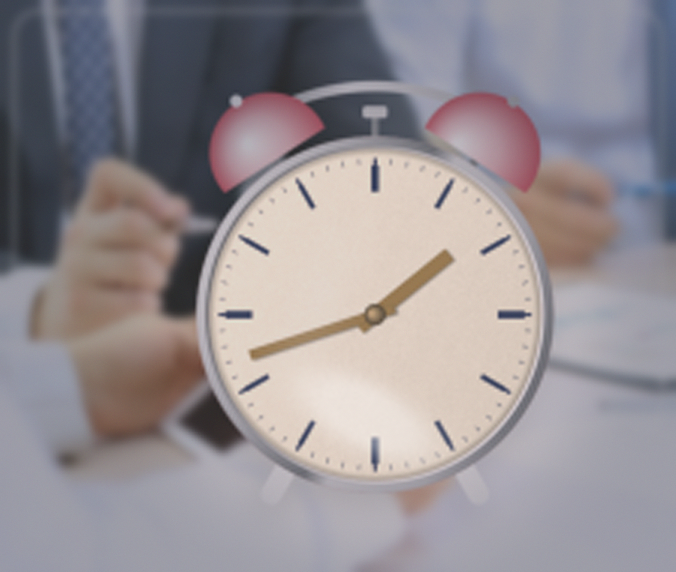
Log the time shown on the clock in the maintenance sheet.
1:42
